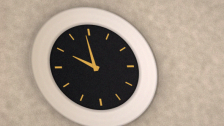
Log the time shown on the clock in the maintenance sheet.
9:59
